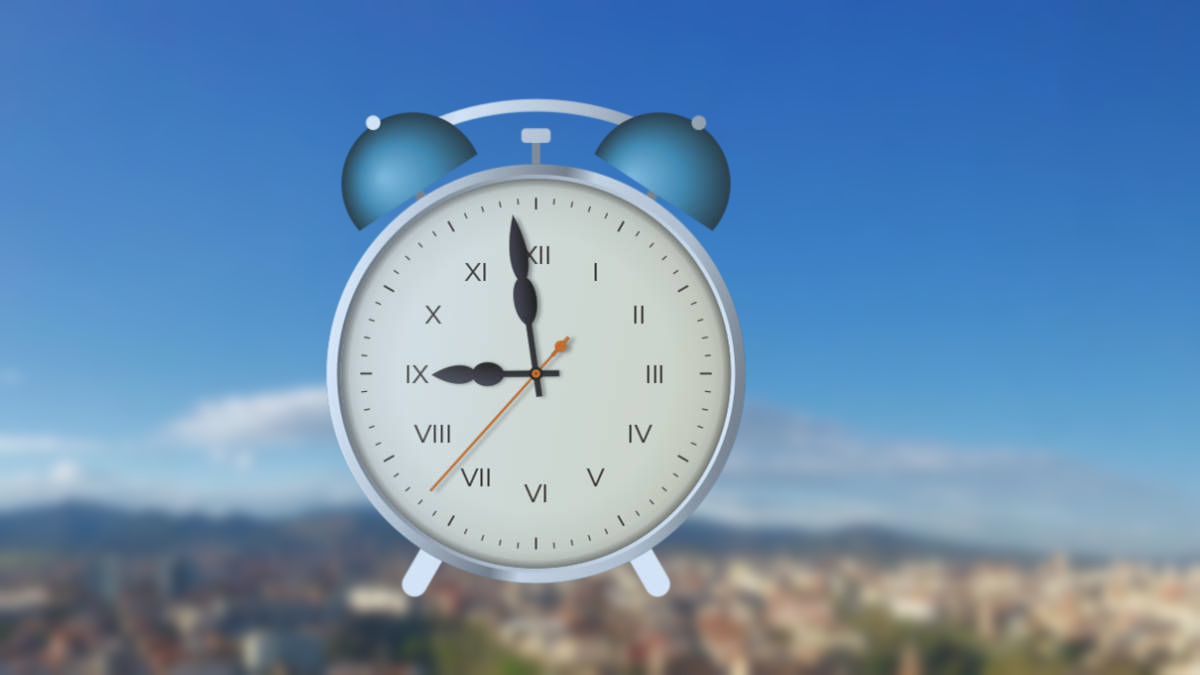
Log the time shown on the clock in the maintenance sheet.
8:58:37
